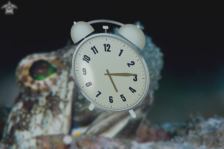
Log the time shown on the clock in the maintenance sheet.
5:14
